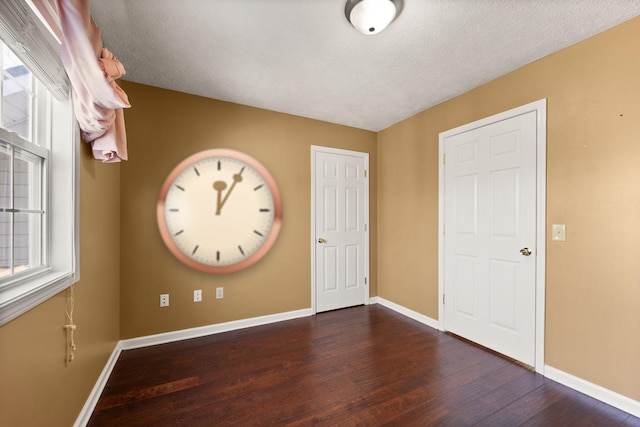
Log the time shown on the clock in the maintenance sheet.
12:05
